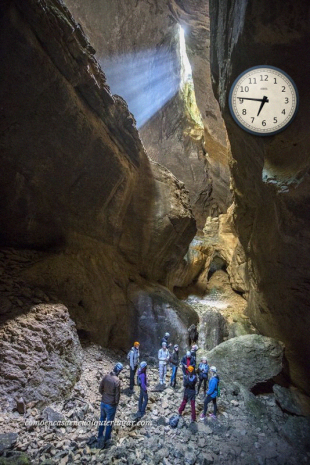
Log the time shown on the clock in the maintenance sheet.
6:46
